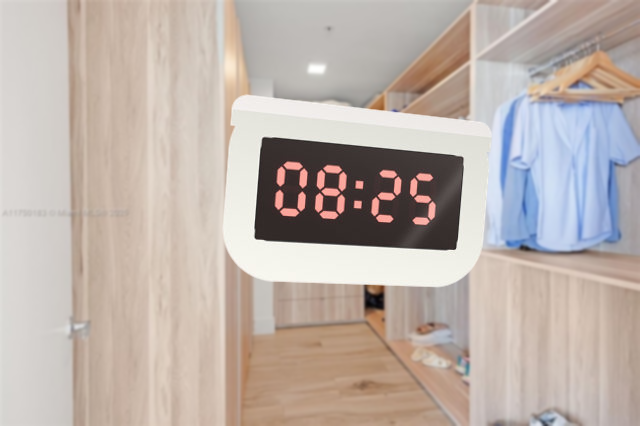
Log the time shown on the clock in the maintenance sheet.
8:25
